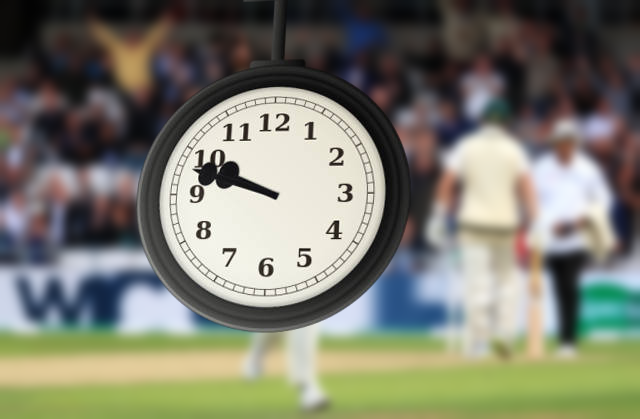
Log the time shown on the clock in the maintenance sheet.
9:48
